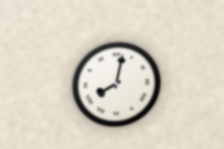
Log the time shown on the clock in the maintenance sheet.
8:02
